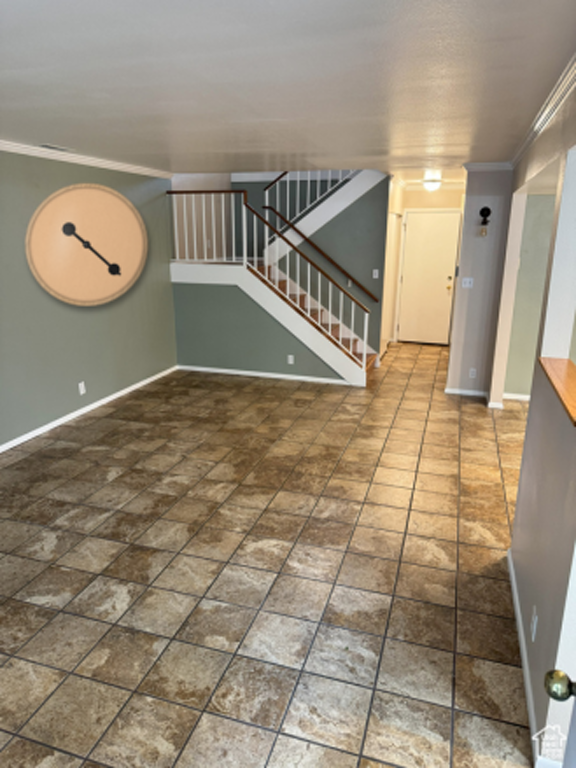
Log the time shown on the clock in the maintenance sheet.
10:22
